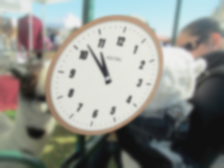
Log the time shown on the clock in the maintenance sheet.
10:52
